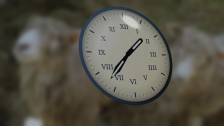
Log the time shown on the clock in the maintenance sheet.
1:37
